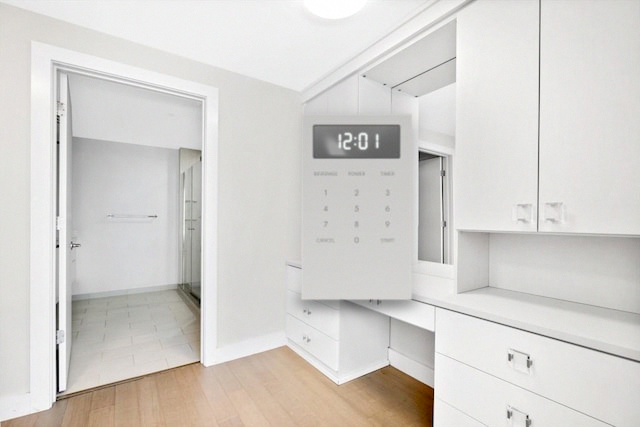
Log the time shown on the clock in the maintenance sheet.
12:01
